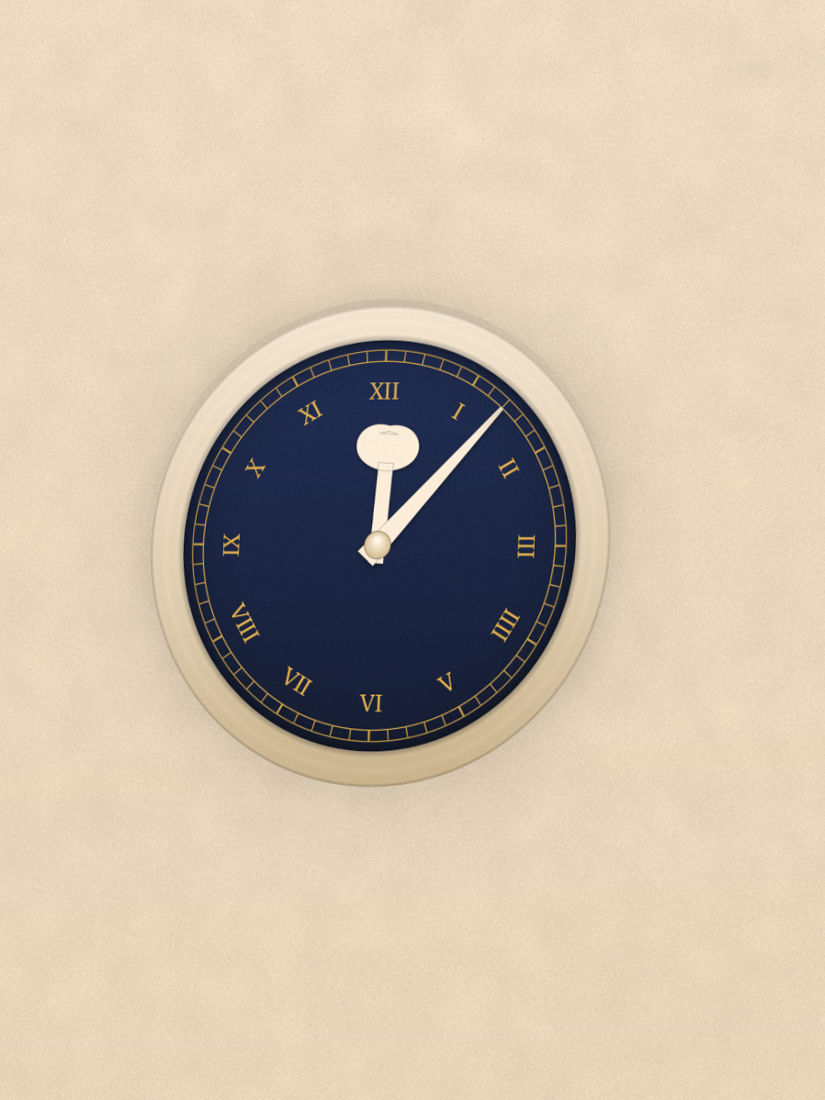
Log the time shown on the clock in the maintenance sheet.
12:07
